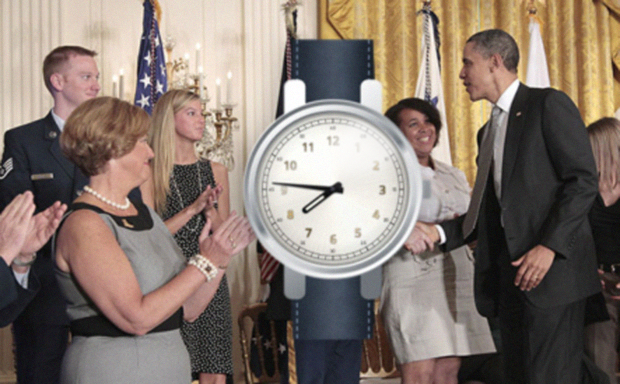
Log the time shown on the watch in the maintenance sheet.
7:46
